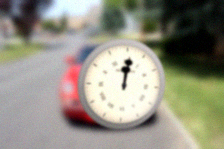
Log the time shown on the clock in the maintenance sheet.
12:01
